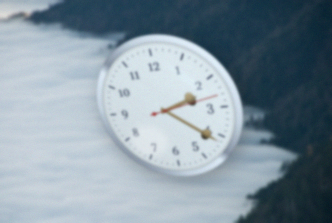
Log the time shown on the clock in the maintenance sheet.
2:21:13
